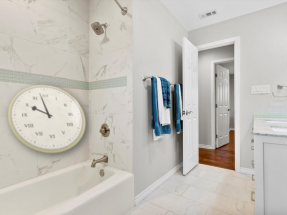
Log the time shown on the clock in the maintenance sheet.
9:58
